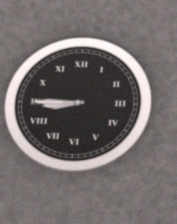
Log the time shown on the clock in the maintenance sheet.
8:45
